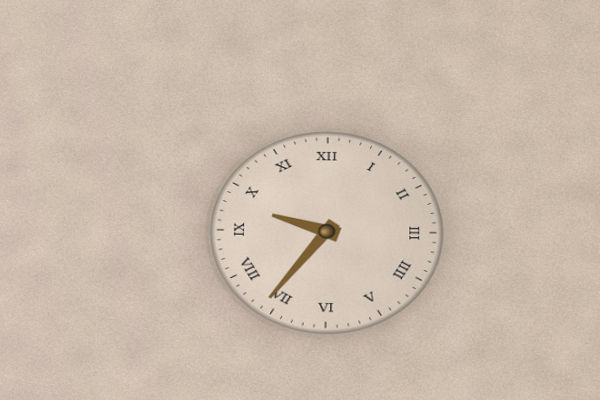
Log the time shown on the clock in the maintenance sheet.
9:36
